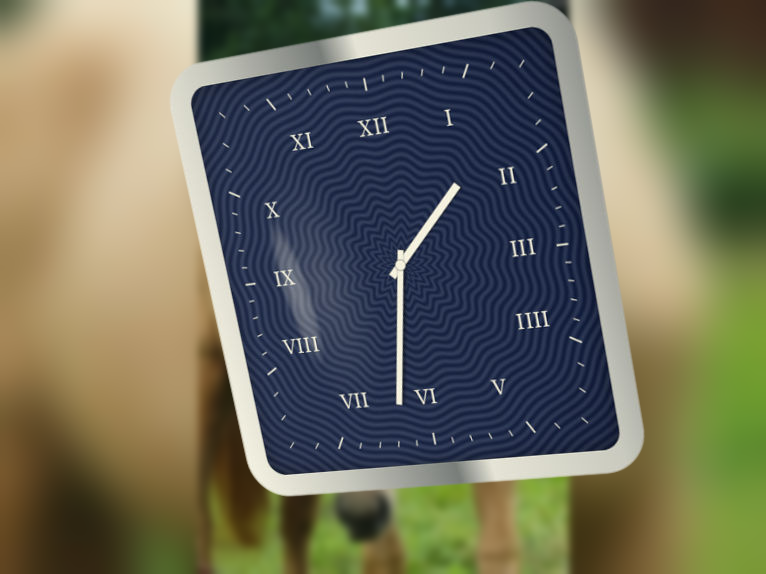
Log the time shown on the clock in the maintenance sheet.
1:32
